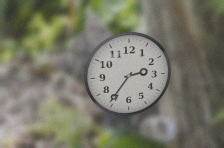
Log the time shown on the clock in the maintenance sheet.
2:36
